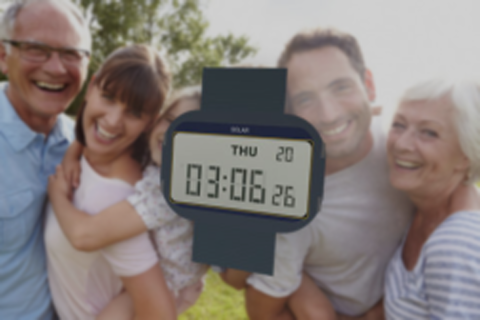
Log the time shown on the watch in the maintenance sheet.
3:06:26
